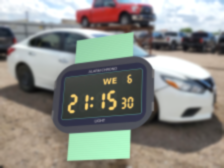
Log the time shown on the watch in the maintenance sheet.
21:15:30
